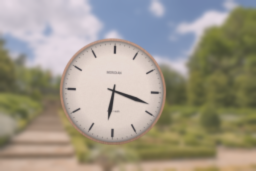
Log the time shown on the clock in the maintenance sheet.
6:18
